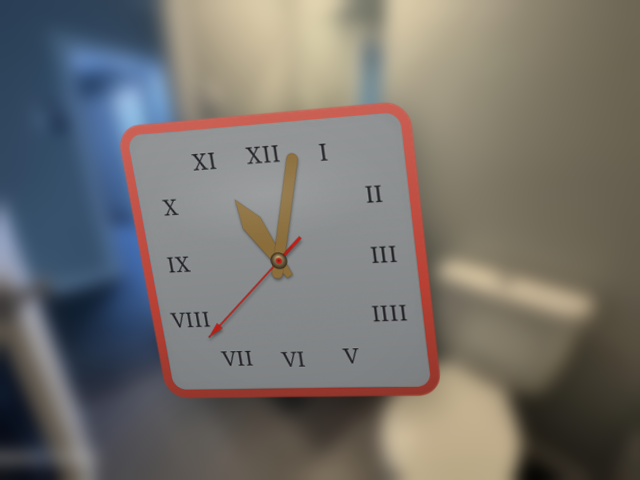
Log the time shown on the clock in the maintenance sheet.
11:02:38
